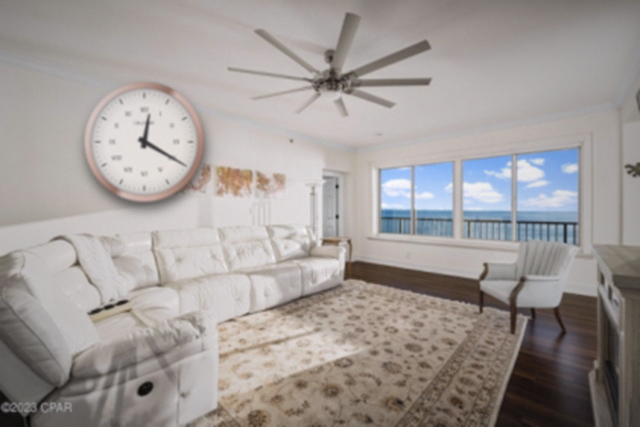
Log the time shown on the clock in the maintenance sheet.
12:20
